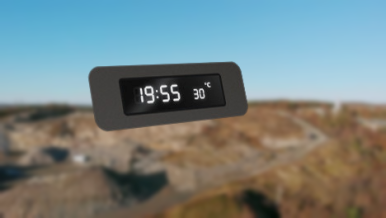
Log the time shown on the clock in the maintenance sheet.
19:55
